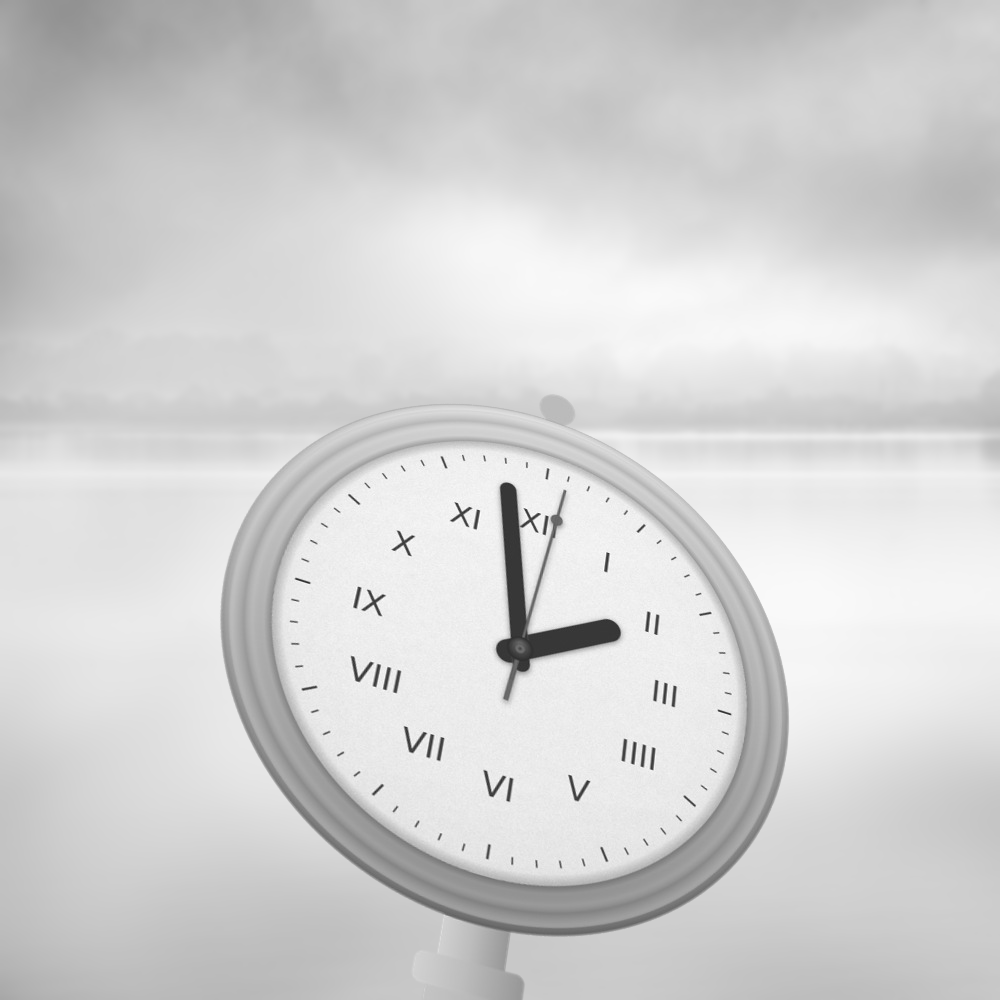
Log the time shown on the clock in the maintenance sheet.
1:58:01
